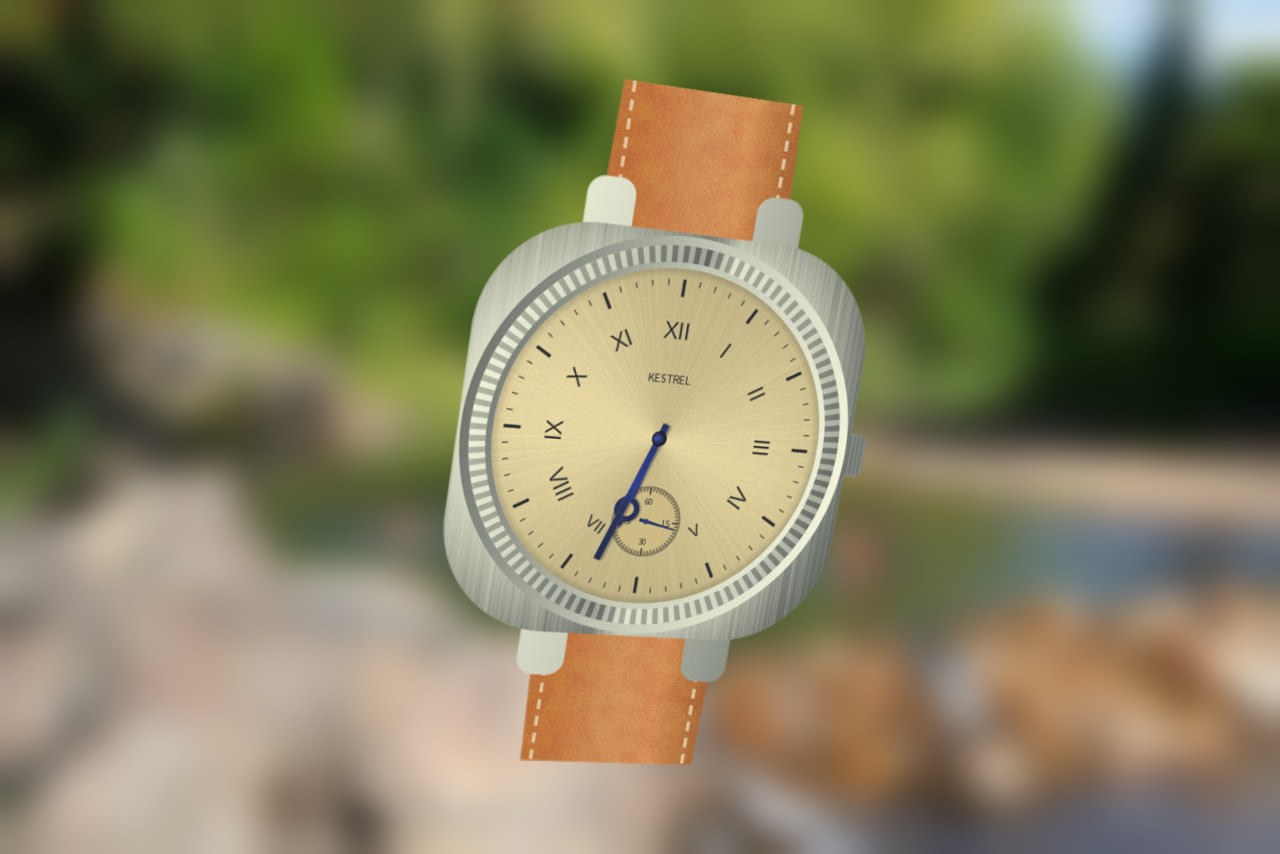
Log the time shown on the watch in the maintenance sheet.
6:33:17
